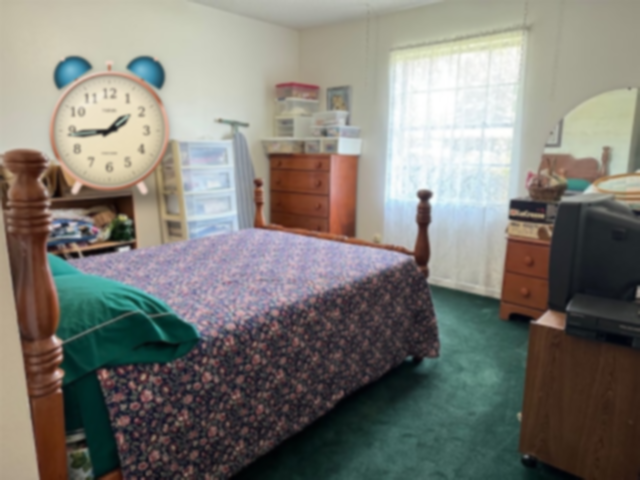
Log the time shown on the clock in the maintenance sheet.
1:44
